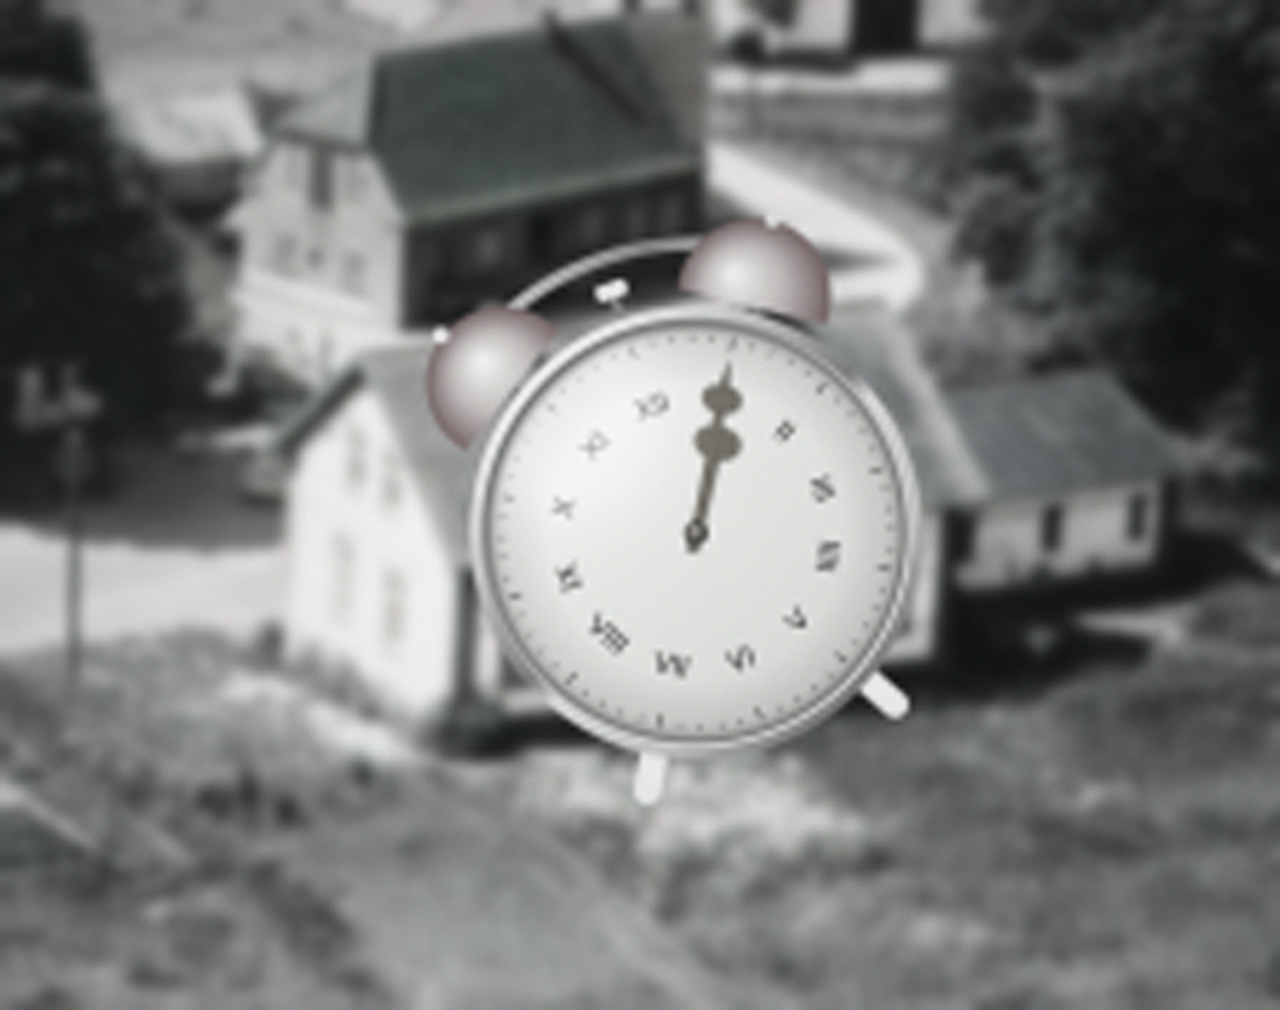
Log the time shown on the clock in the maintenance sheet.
1:05
